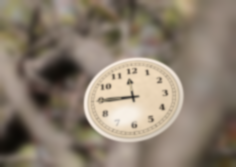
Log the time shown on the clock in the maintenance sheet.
11:45
